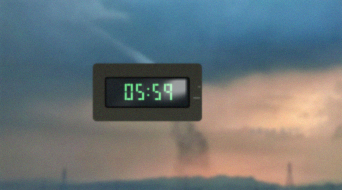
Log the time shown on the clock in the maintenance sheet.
5:59
